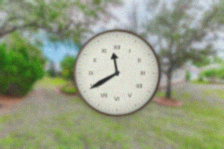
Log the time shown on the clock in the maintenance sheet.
11:40
